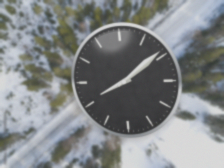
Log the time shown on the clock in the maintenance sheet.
8:09
